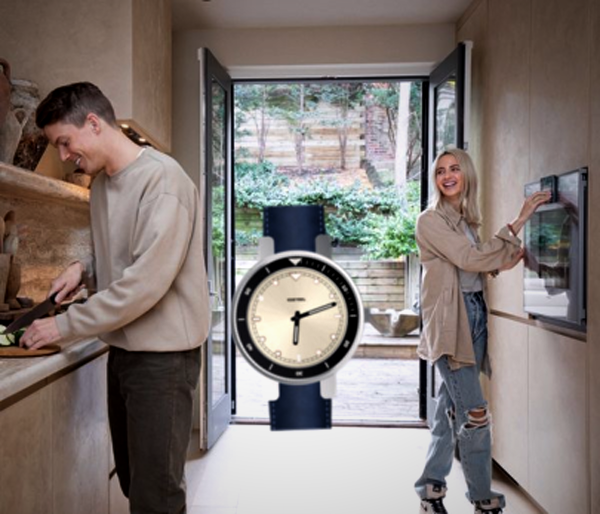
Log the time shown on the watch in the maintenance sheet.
6:12
